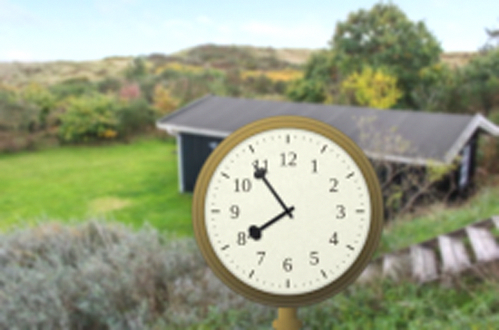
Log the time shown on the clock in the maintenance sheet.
7:54
